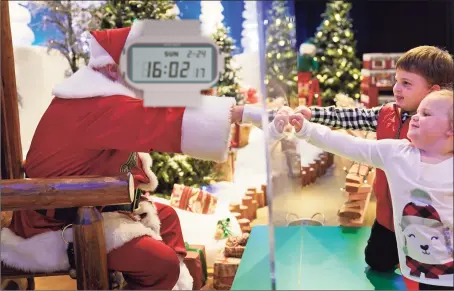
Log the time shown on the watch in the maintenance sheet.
16:02
